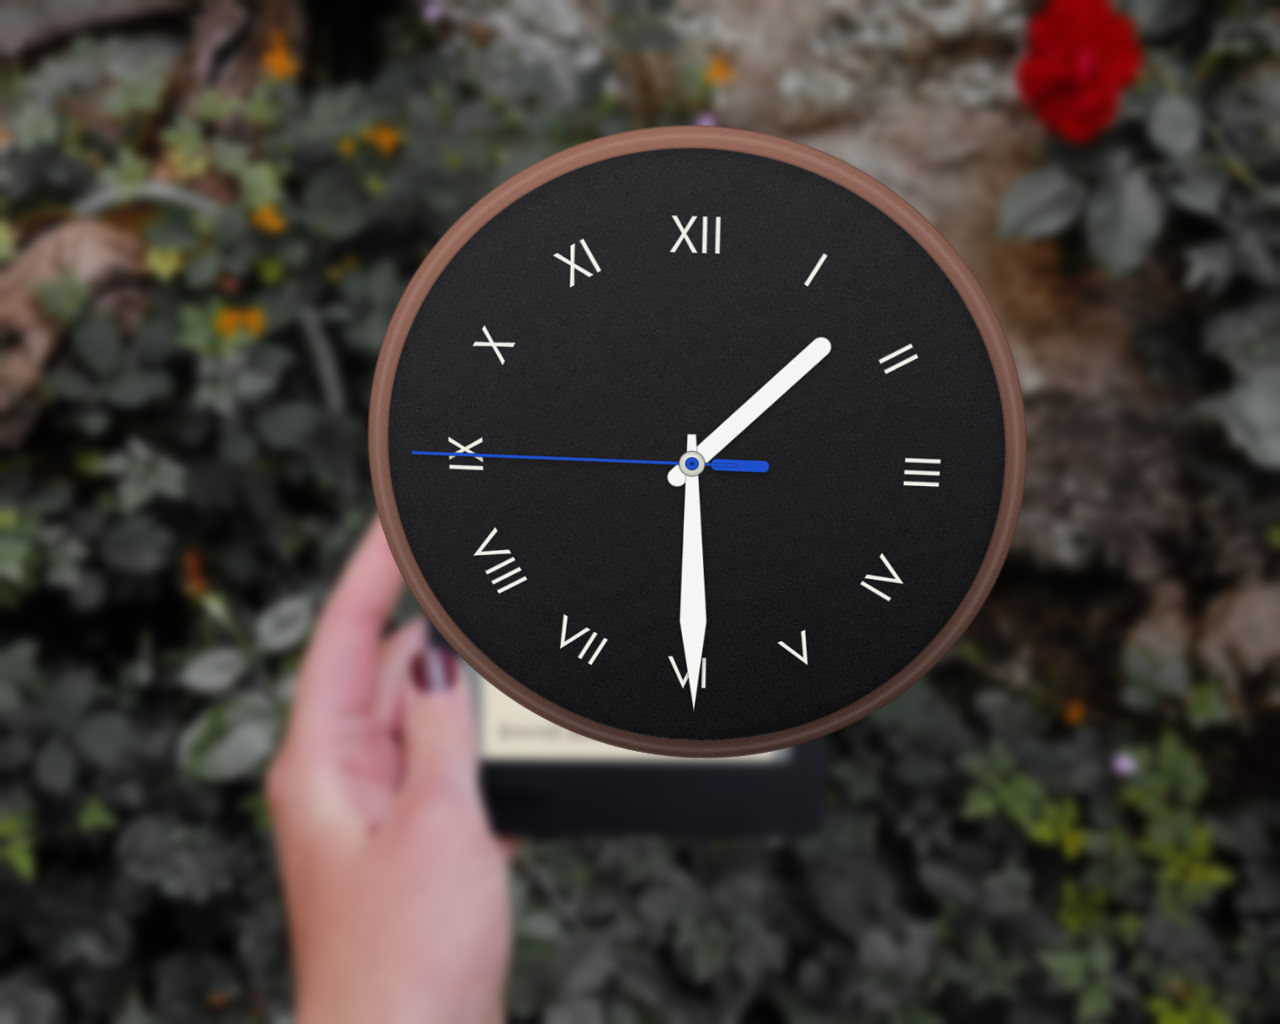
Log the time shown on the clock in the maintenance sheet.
1:29:45
